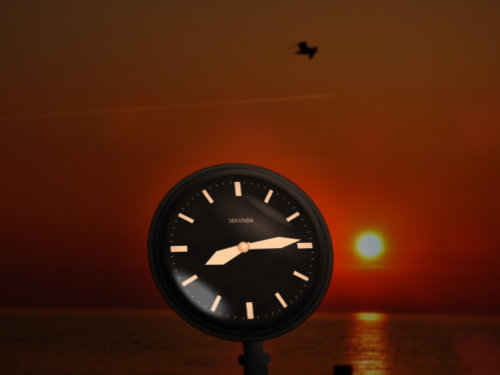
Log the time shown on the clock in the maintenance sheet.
8:14
